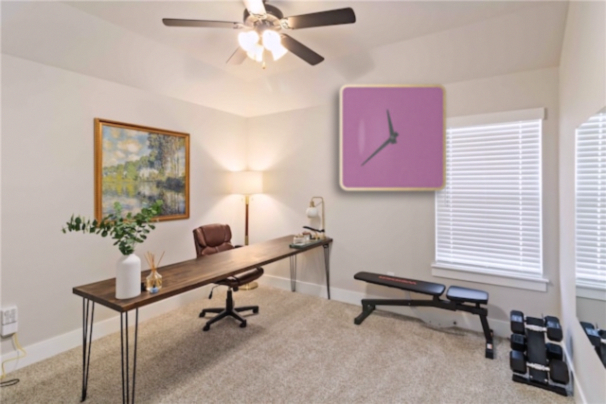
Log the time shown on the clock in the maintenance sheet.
11:38
